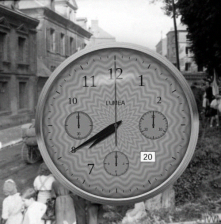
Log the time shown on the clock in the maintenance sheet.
7:40
